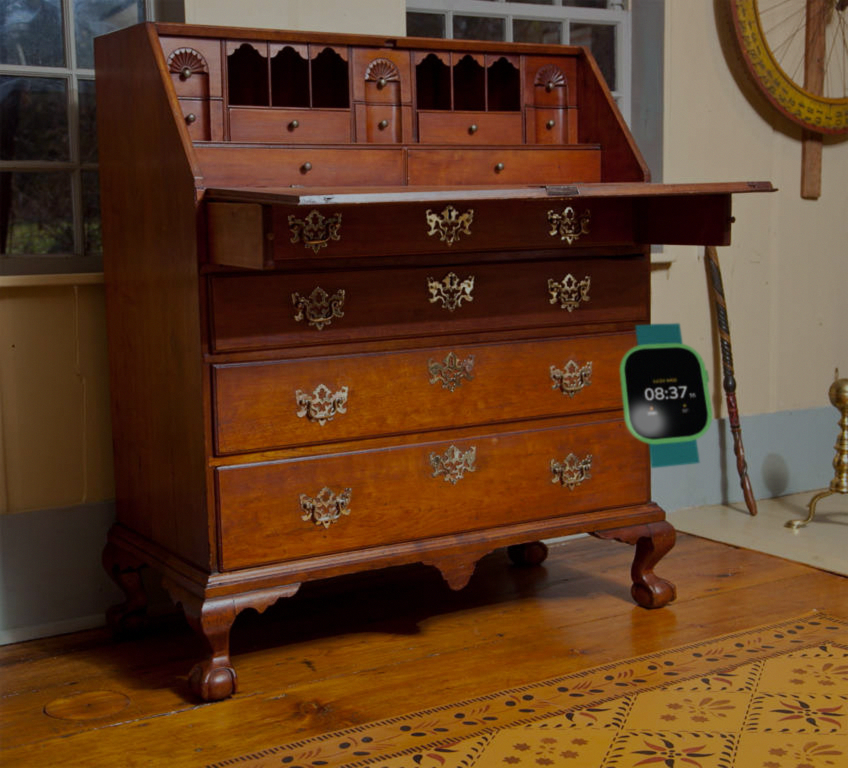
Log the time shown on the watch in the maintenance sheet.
8:37
